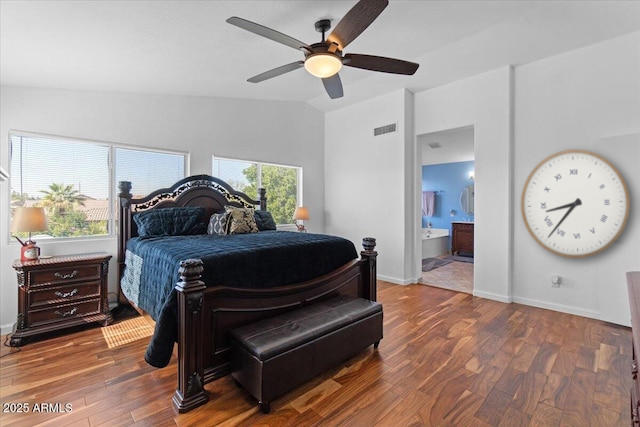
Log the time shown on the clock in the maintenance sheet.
8:37
